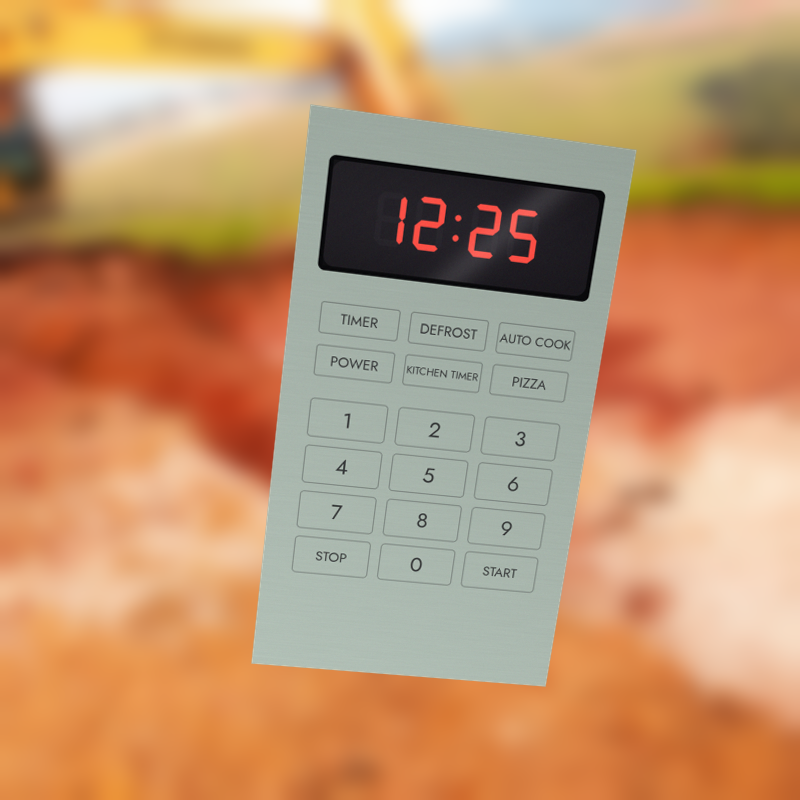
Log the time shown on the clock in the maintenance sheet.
12:25
